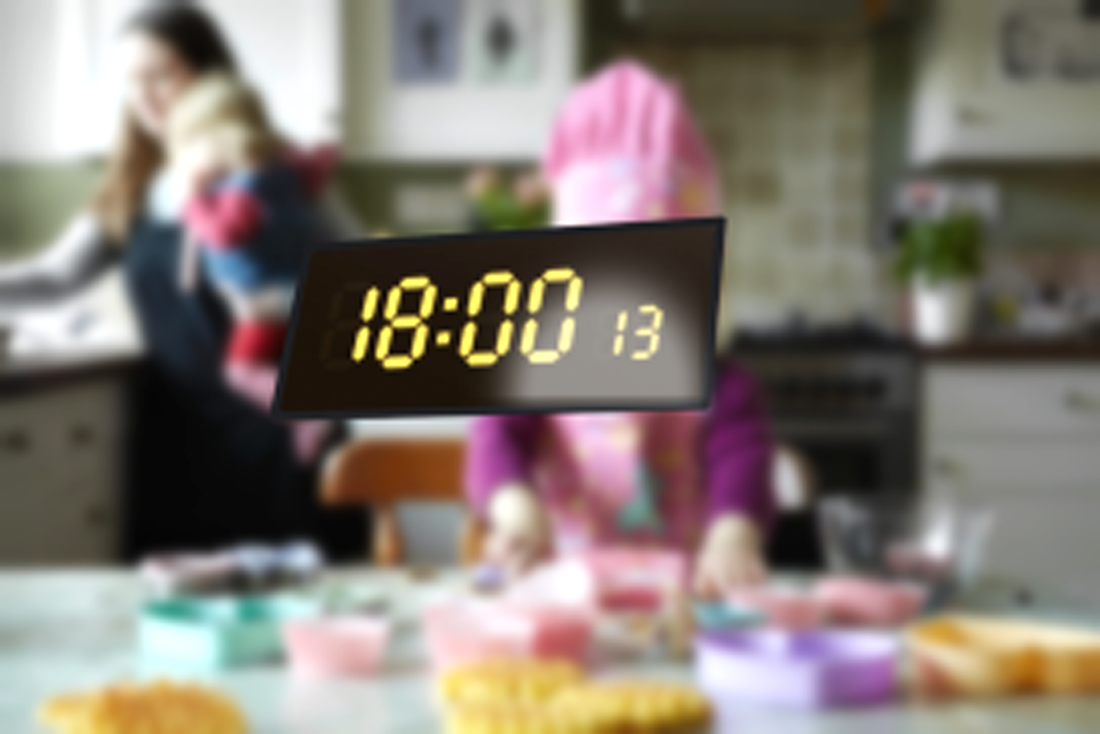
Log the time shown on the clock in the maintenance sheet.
18:00:13
